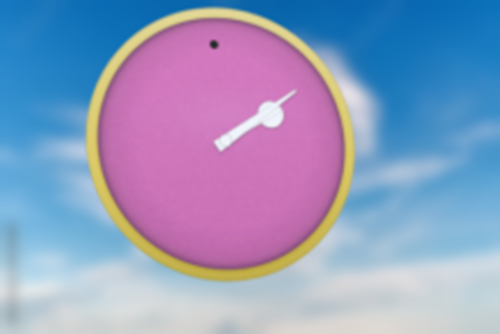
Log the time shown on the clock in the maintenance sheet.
2:10
